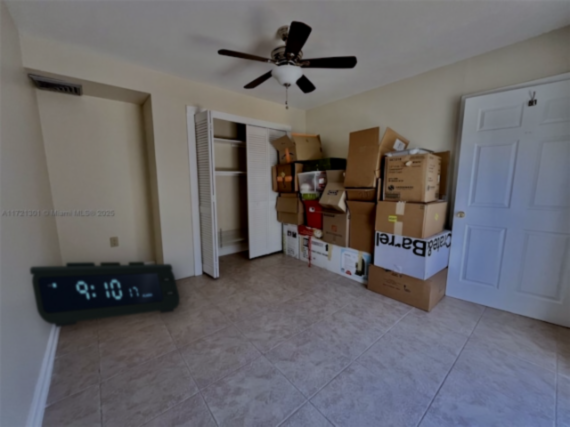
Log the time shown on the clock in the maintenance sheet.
9:10
